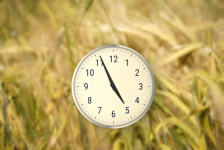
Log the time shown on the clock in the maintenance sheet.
4:56
